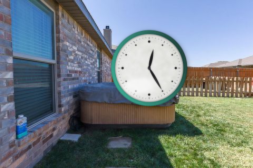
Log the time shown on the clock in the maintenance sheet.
12:25
